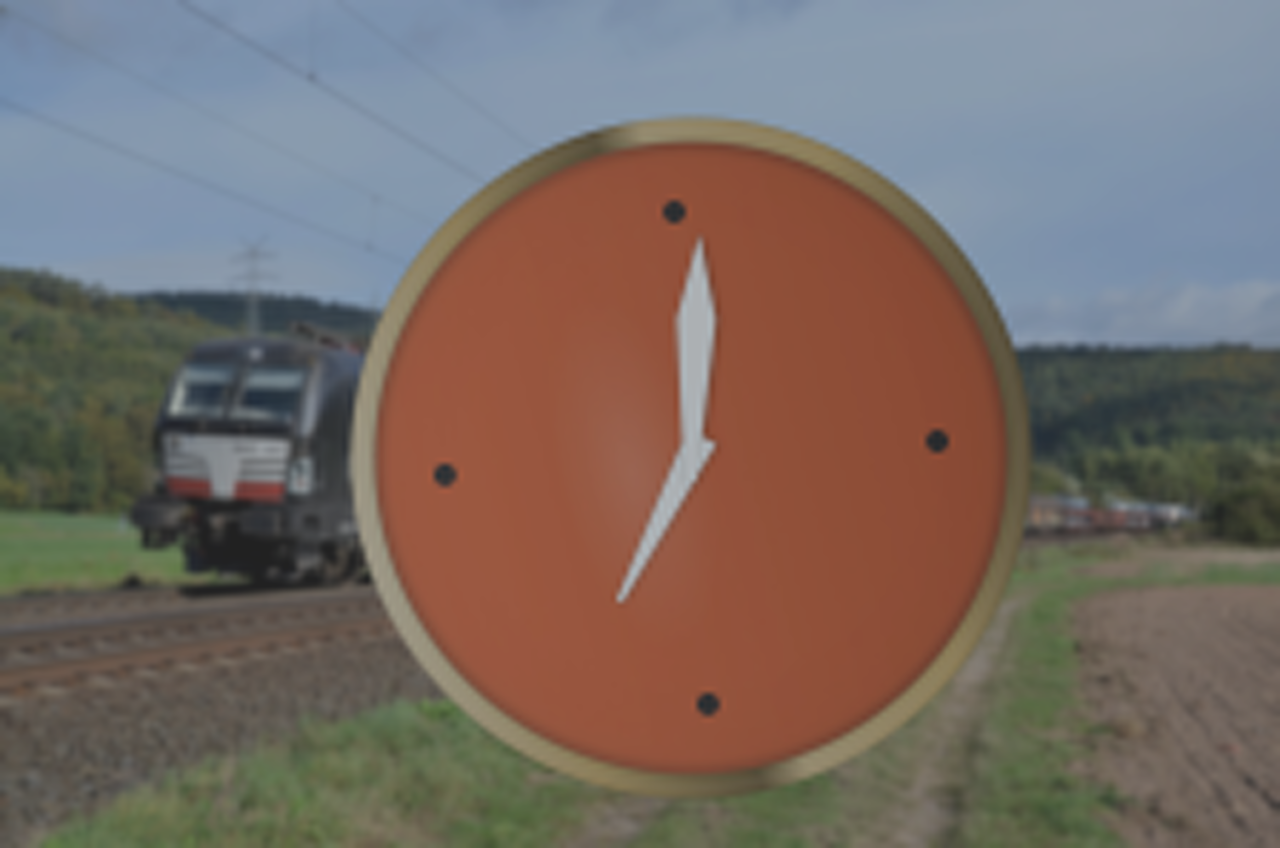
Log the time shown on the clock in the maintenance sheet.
7:01
